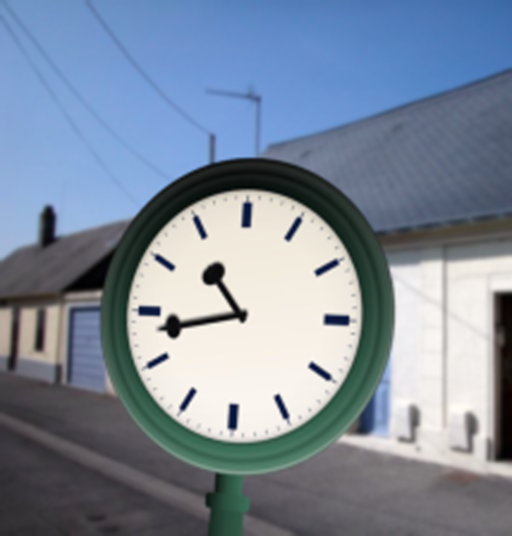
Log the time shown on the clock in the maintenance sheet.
10:43
